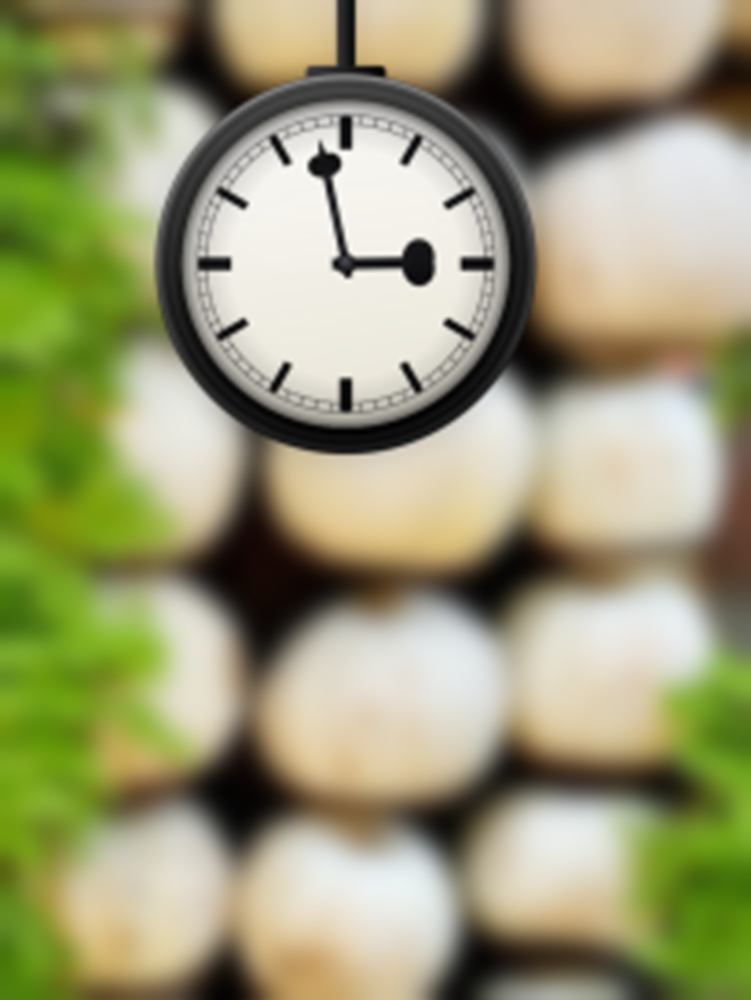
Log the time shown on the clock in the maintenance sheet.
2:58
